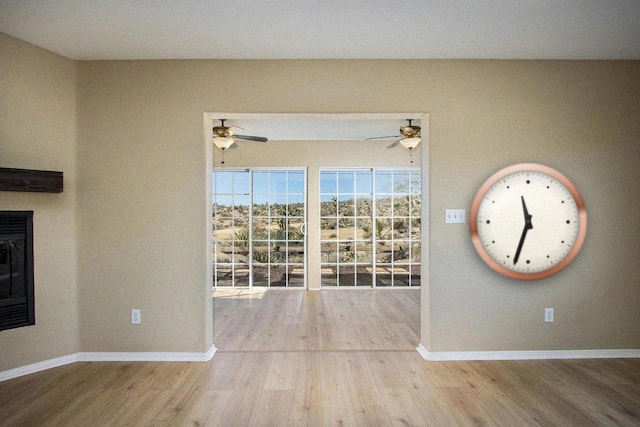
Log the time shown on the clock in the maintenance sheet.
11:33
